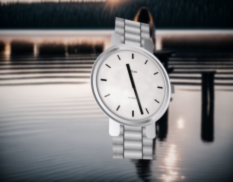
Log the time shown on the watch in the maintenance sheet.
11:27
